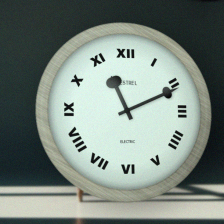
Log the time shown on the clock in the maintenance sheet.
11:11
